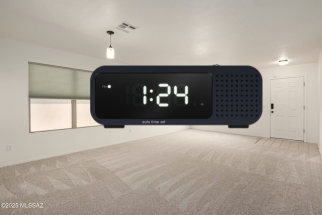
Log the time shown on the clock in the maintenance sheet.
1:24
